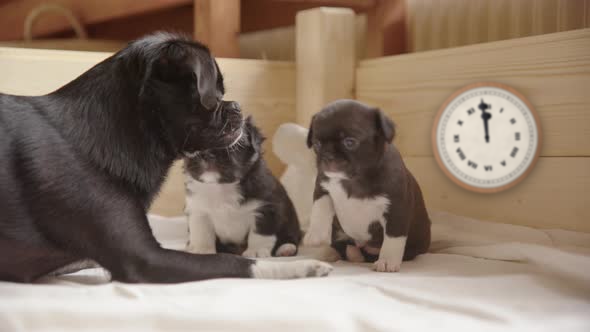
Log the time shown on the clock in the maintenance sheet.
11:59
